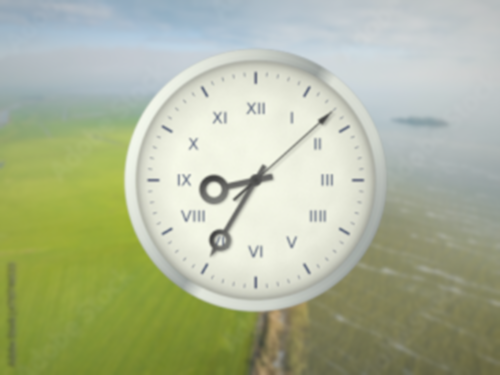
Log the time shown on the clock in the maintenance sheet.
8:35:08
